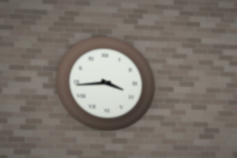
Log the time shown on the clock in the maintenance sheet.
3:44
